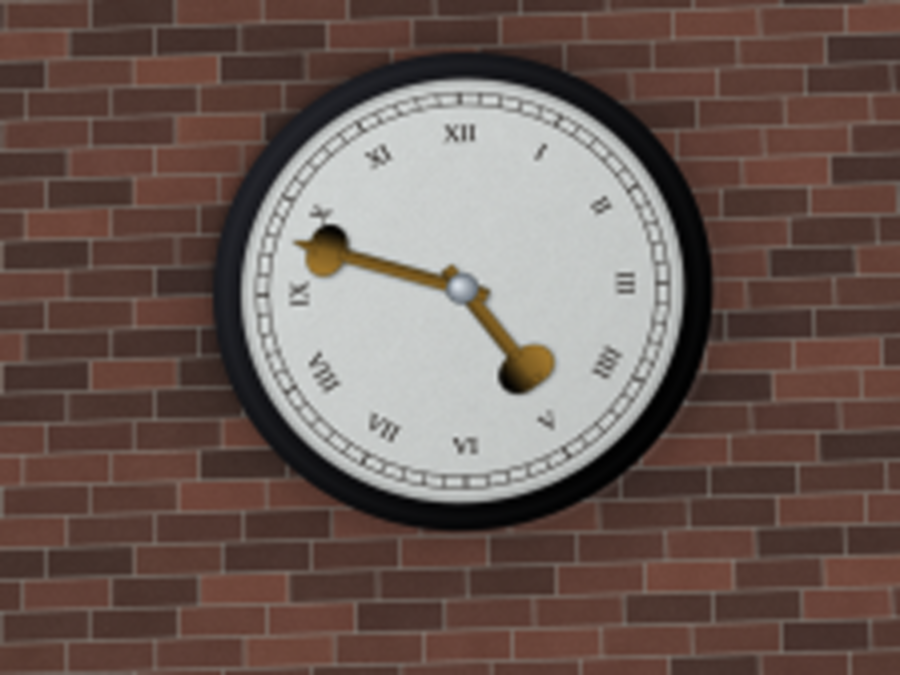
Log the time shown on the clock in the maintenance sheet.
4:48
